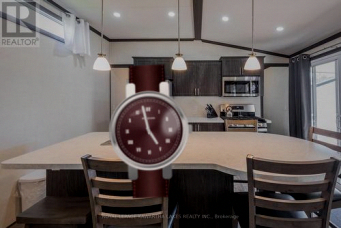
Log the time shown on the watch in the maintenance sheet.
4:58
